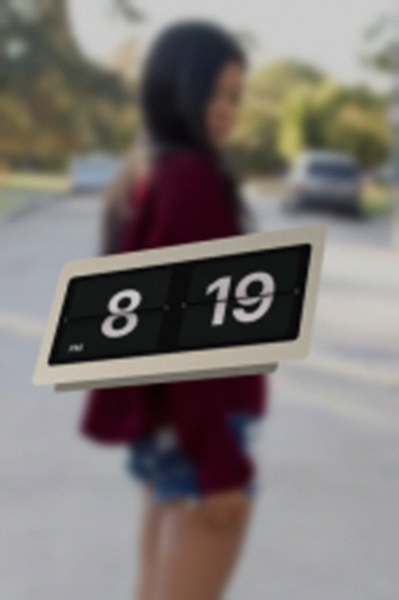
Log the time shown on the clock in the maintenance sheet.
8:19
